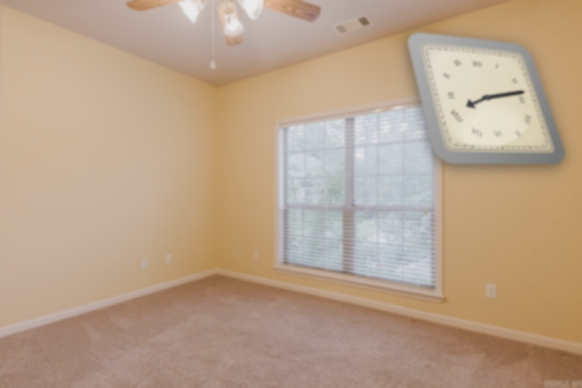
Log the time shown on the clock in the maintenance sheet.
8:13
